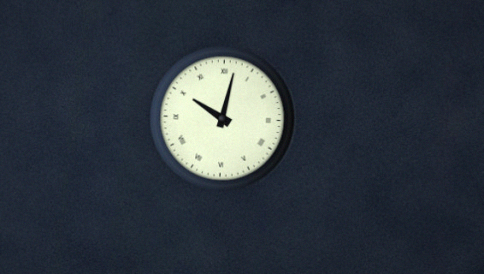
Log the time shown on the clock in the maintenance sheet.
10:02
